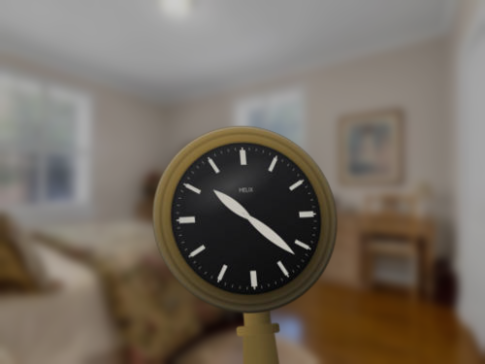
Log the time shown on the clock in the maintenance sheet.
10:22
